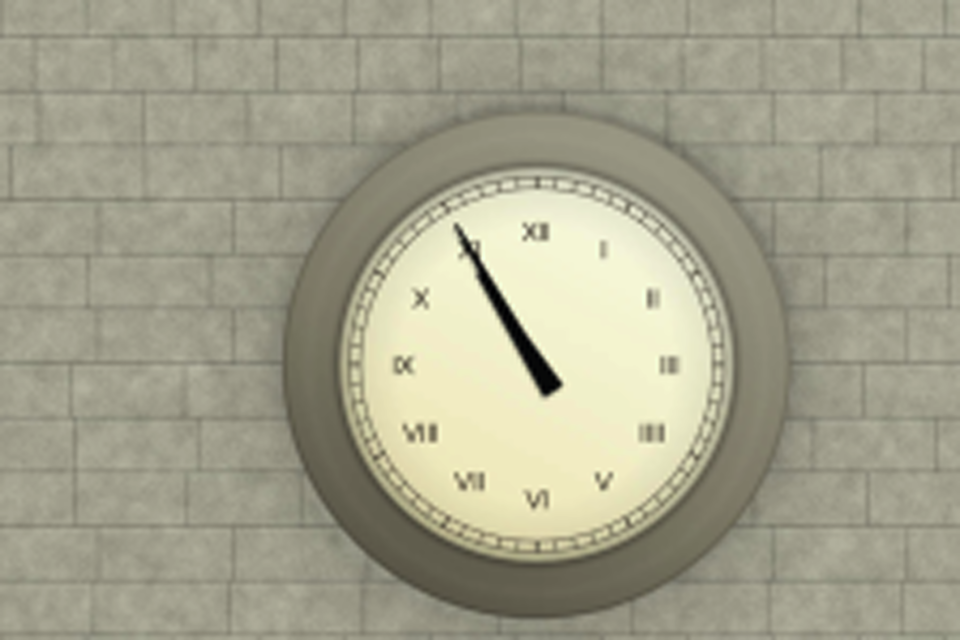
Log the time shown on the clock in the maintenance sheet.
10:55
